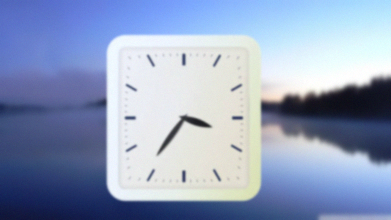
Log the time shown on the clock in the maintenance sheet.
3:36
